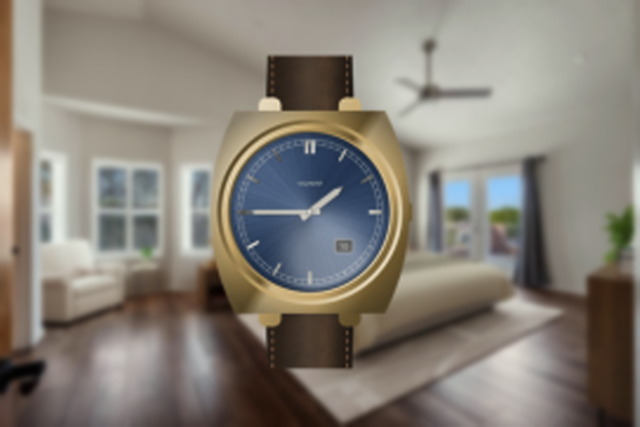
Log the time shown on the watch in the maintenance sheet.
1:45
